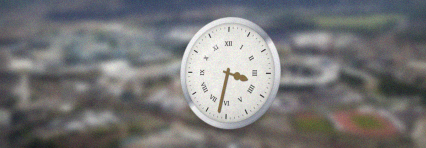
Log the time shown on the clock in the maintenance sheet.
3:32
